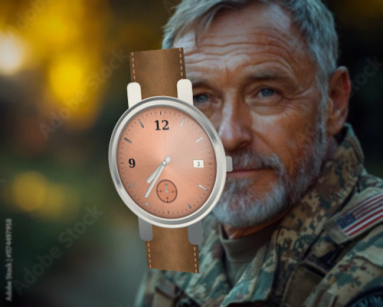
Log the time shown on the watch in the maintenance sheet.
7:36
